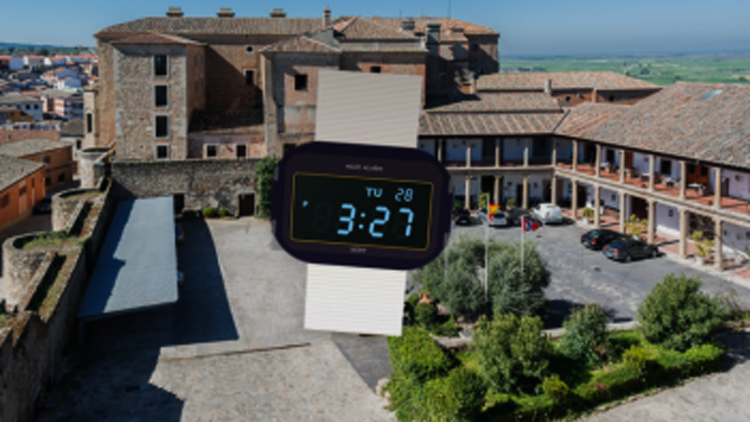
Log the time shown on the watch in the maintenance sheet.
3:27
